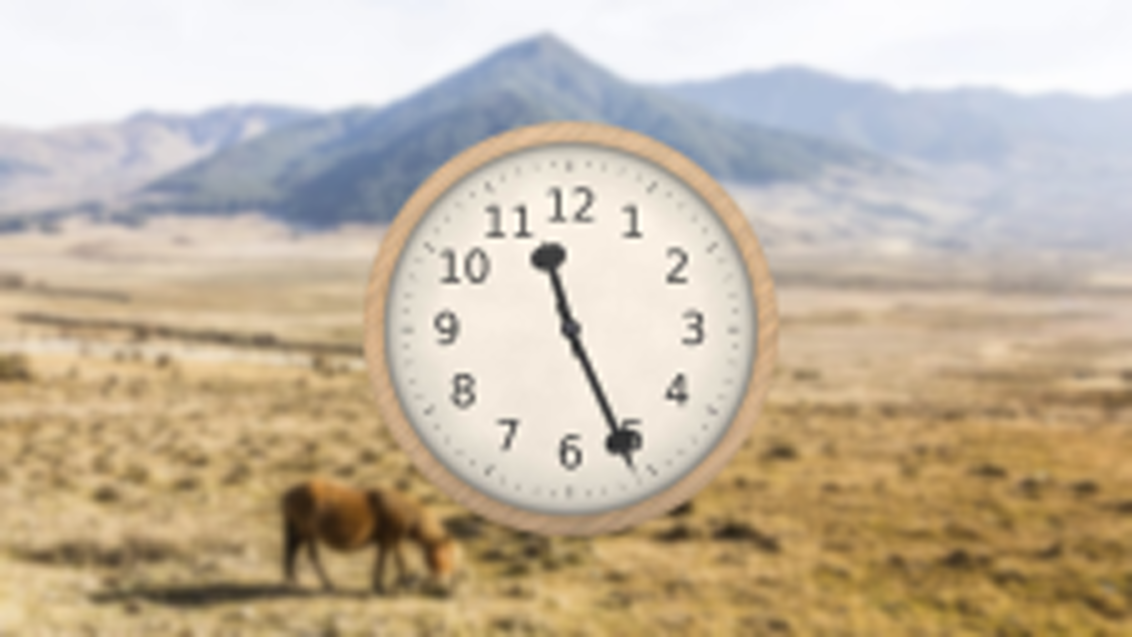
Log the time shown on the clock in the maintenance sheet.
11:26
